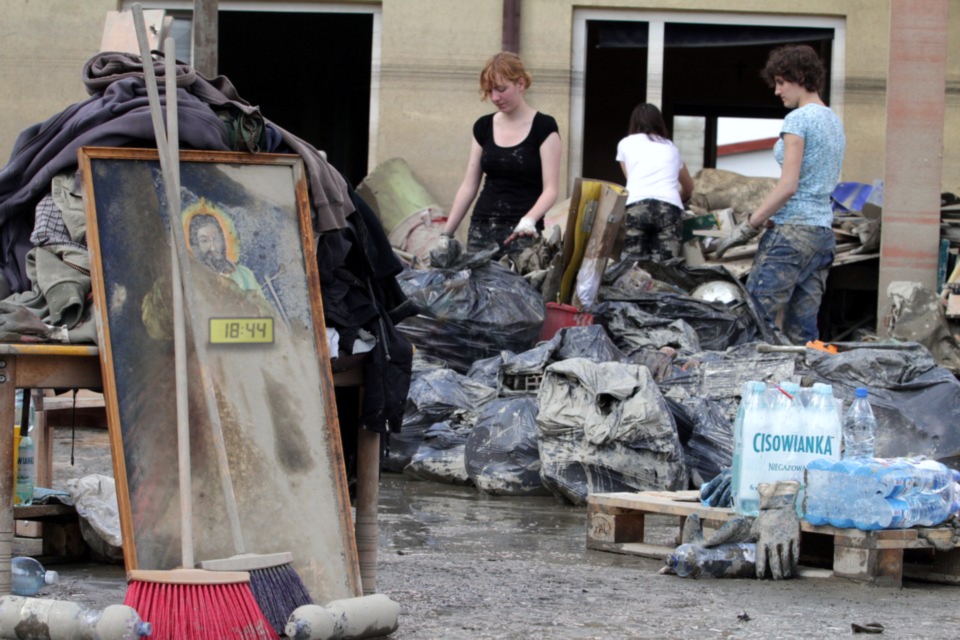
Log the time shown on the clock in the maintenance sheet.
18:44
